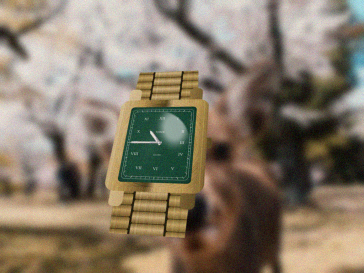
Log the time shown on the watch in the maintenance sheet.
10:45
